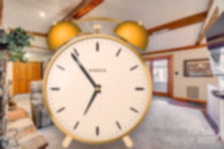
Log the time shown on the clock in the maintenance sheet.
6:54
